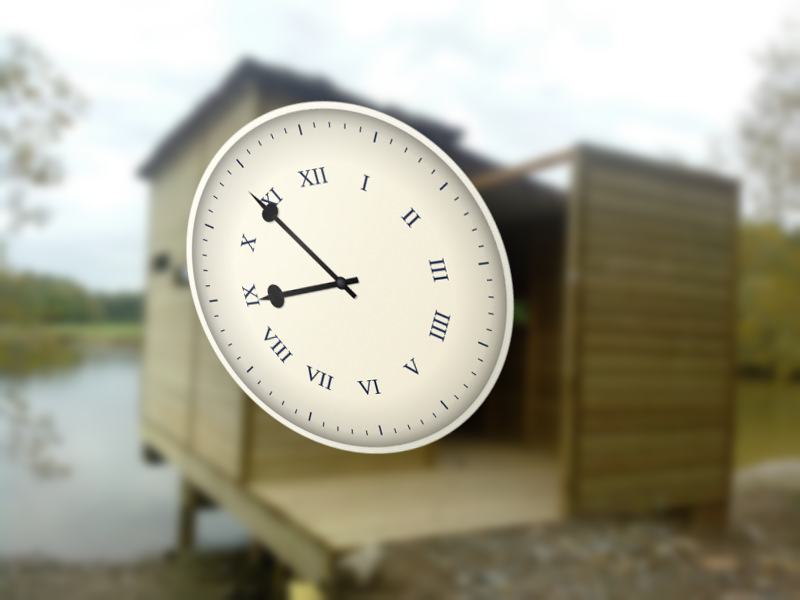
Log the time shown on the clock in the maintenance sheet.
8:54
